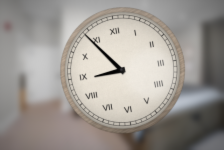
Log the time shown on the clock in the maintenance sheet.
8:54
